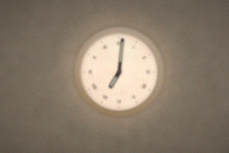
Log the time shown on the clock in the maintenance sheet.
7:01
